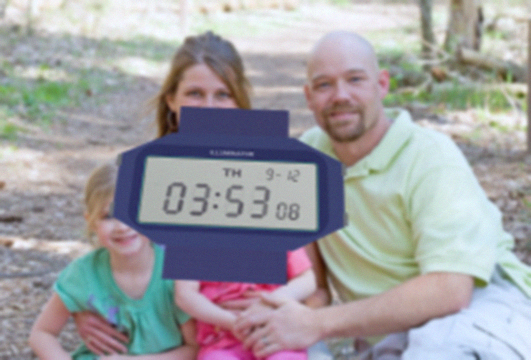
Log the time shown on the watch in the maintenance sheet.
3:53:08
